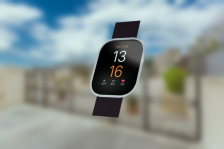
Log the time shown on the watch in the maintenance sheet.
13:16
